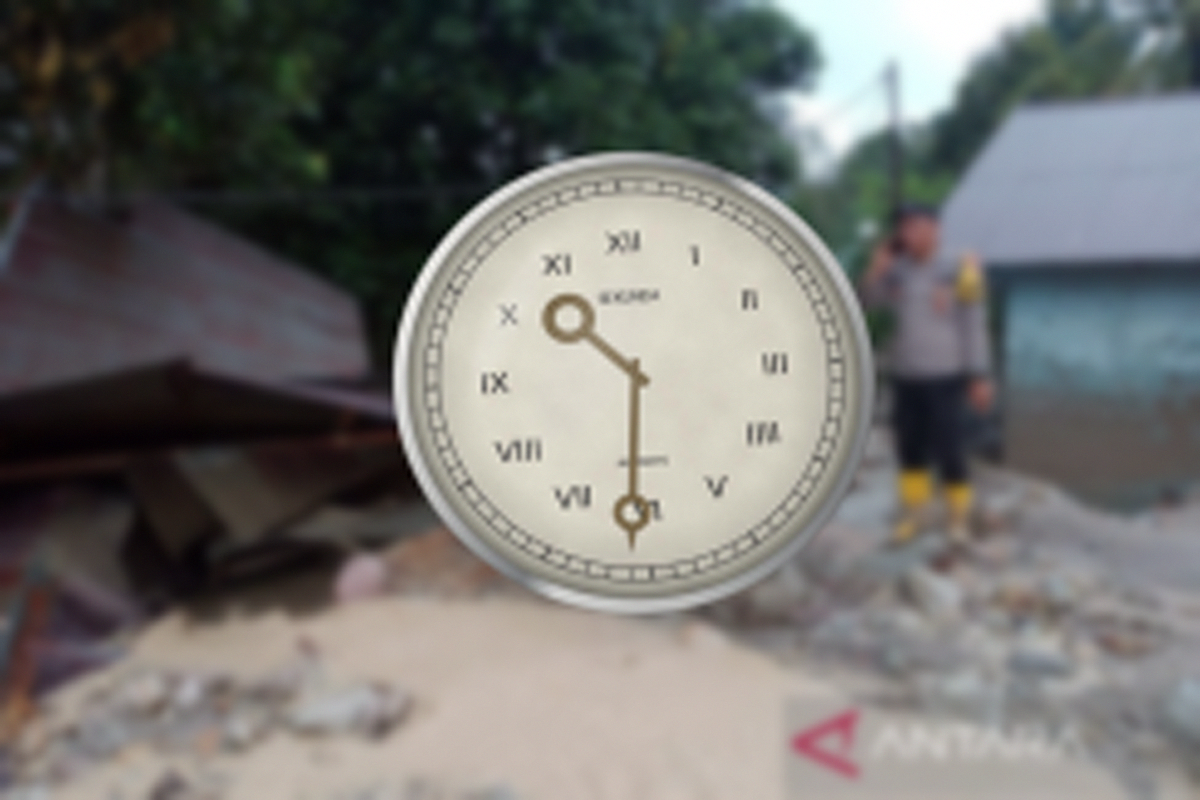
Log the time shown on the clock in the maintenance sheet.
10:31
